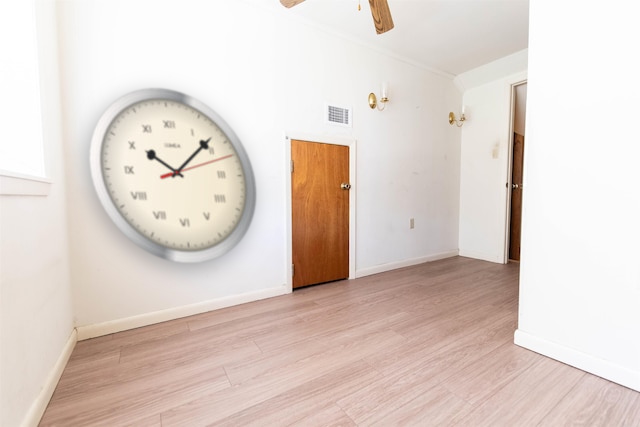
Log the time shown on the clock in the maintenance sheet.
10:08:12
